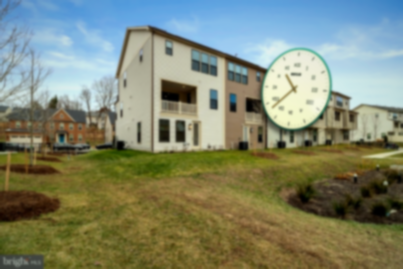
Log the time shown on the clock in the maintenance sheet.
10:38
